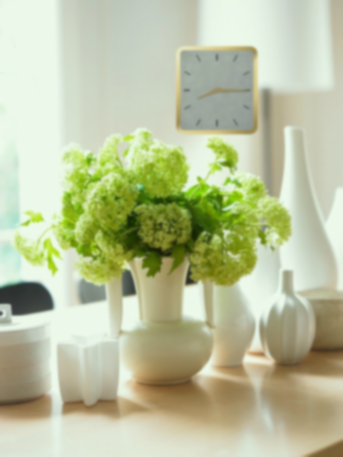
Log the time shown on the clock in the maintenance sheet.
8:15
